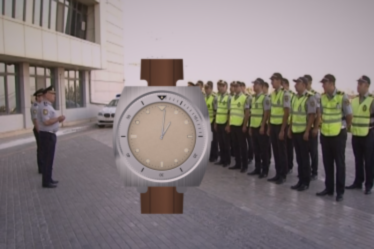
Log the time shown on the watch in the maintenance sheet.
1:01
